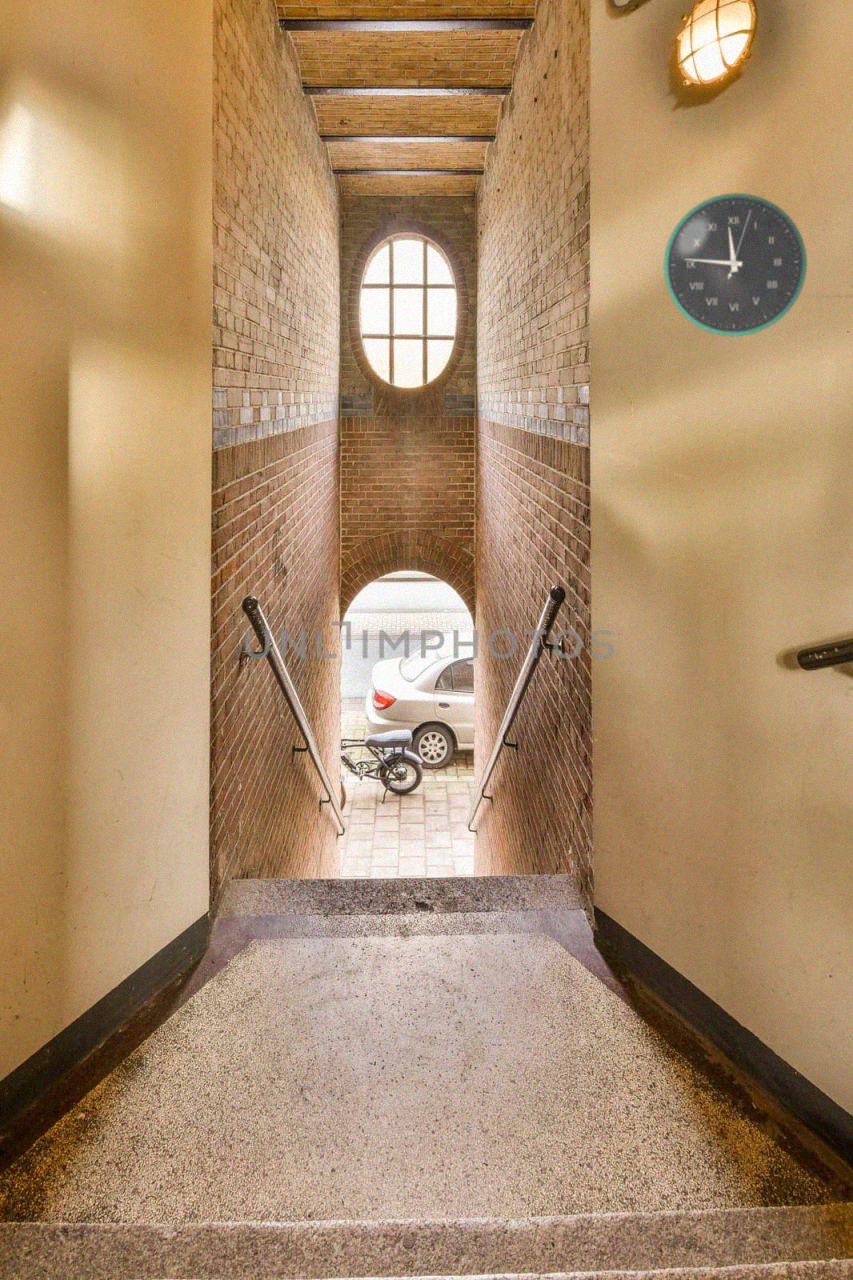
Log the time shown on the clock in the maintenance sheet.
11:46:03
